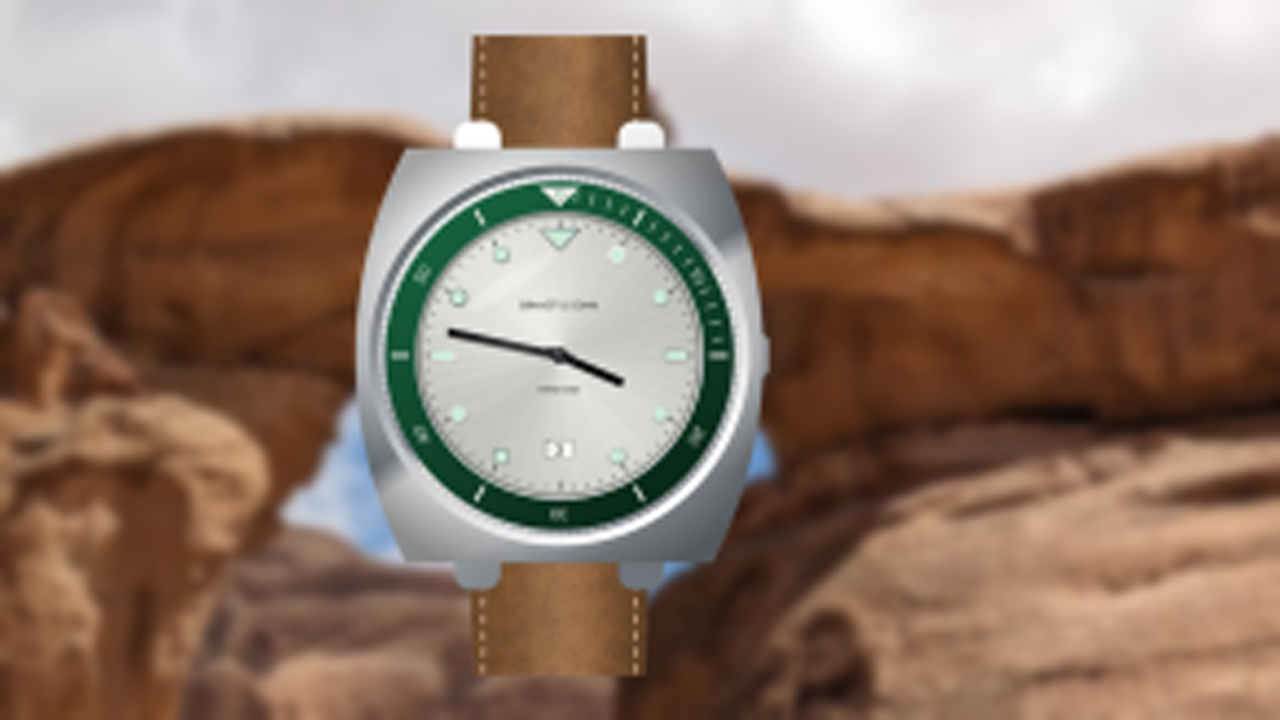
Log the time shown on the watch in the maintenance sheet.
3:47
